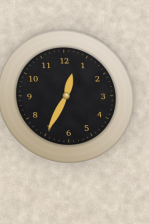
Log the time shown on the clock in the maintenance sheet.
12:35
